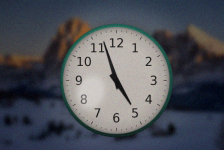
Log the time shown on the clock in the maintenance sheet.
4:57
